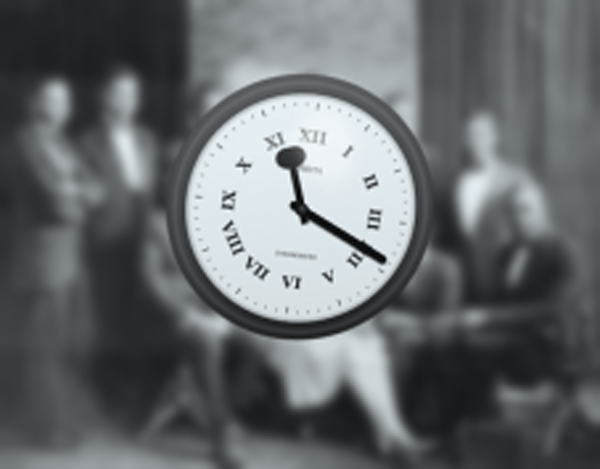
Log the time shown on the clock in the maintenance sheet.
11:19
